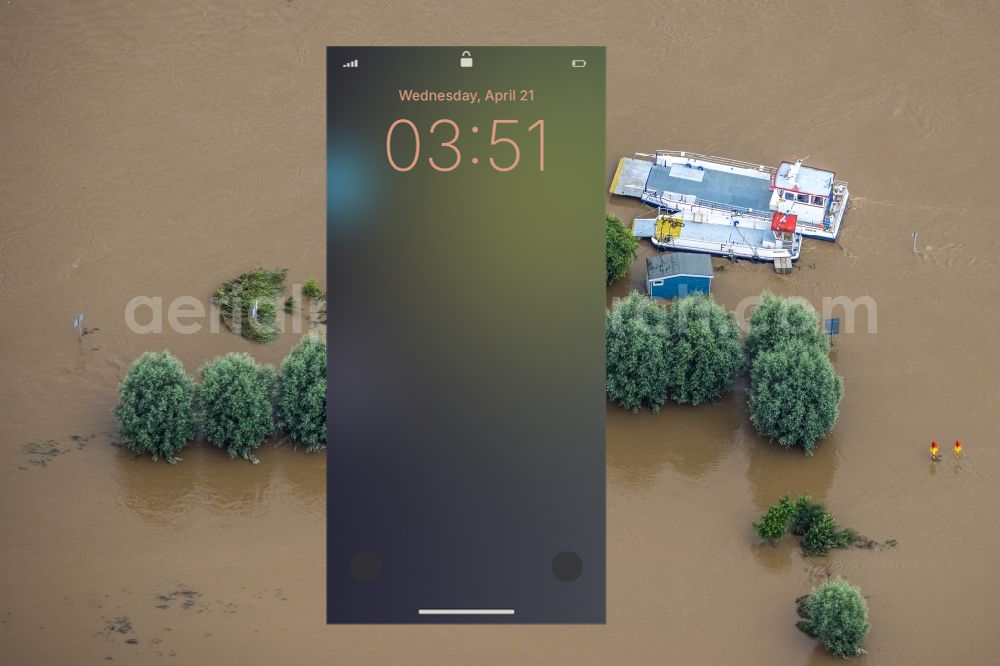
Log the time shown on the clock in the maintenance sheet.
3:51
